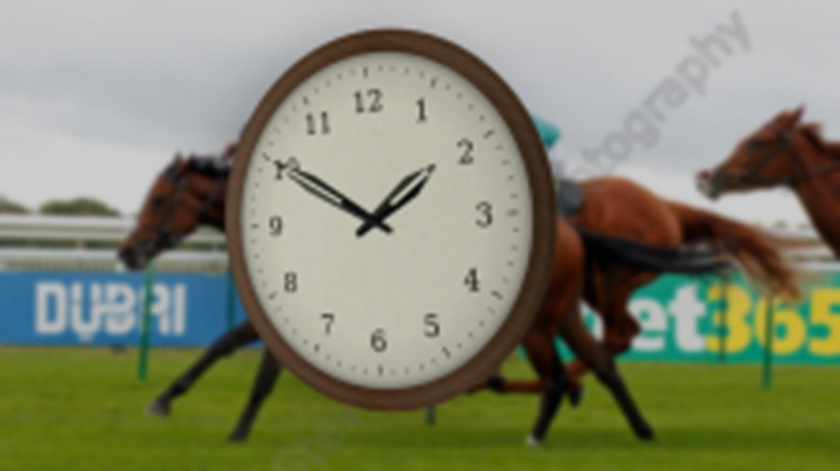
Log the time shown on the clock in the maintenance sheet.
1:50
